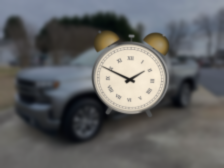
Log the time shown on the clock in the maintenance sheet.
1:49
